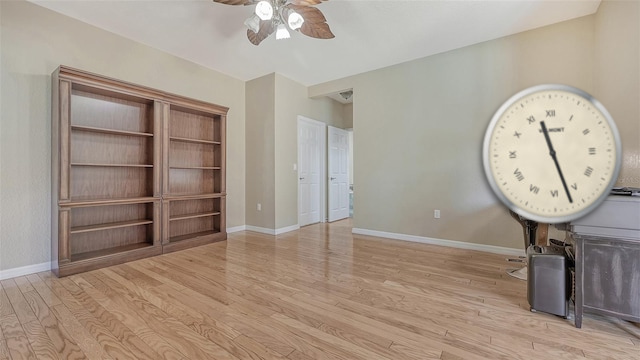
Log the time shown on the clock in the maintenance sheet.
11:27
